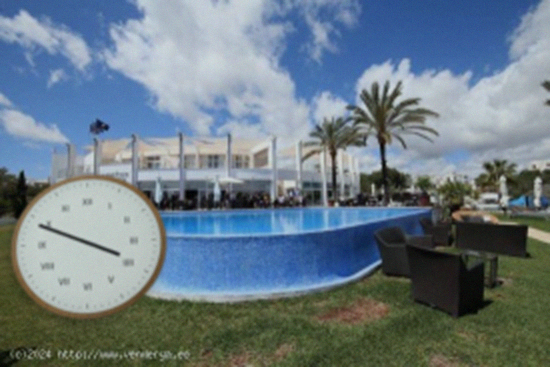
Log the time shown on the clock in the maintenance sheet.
3:49
